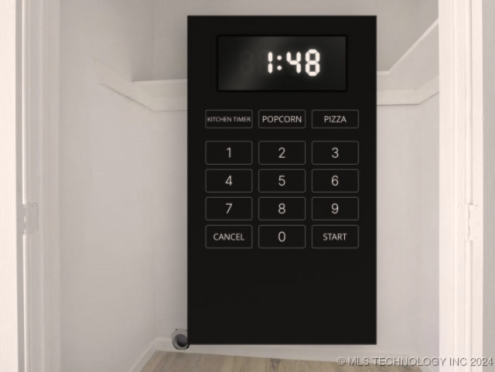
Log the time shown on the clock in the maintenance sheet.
1:48
